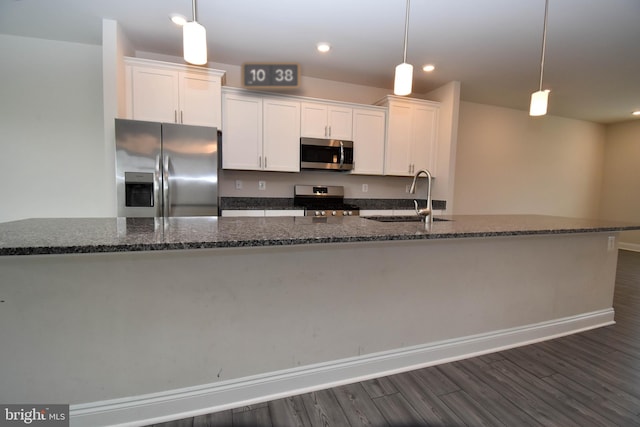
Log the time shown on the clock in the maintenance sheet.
10:38
